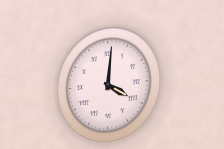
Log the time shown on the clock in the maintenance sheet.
4:01
